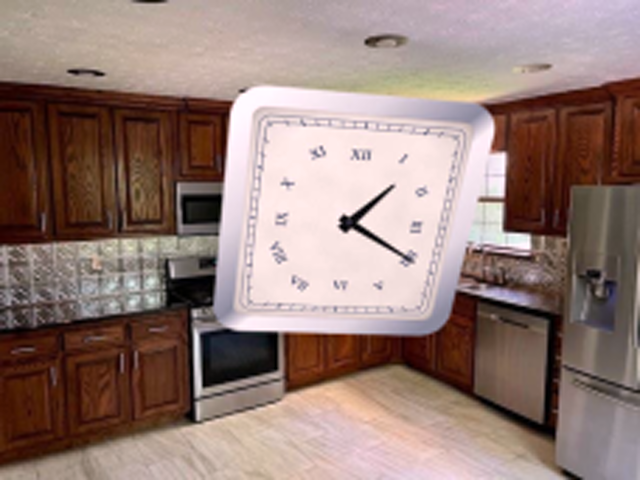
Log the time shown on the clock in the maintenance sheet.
1:20
